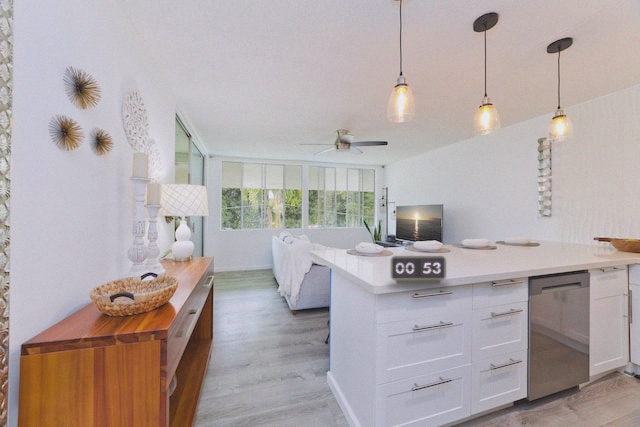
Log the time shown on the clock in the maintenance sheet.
0:53
